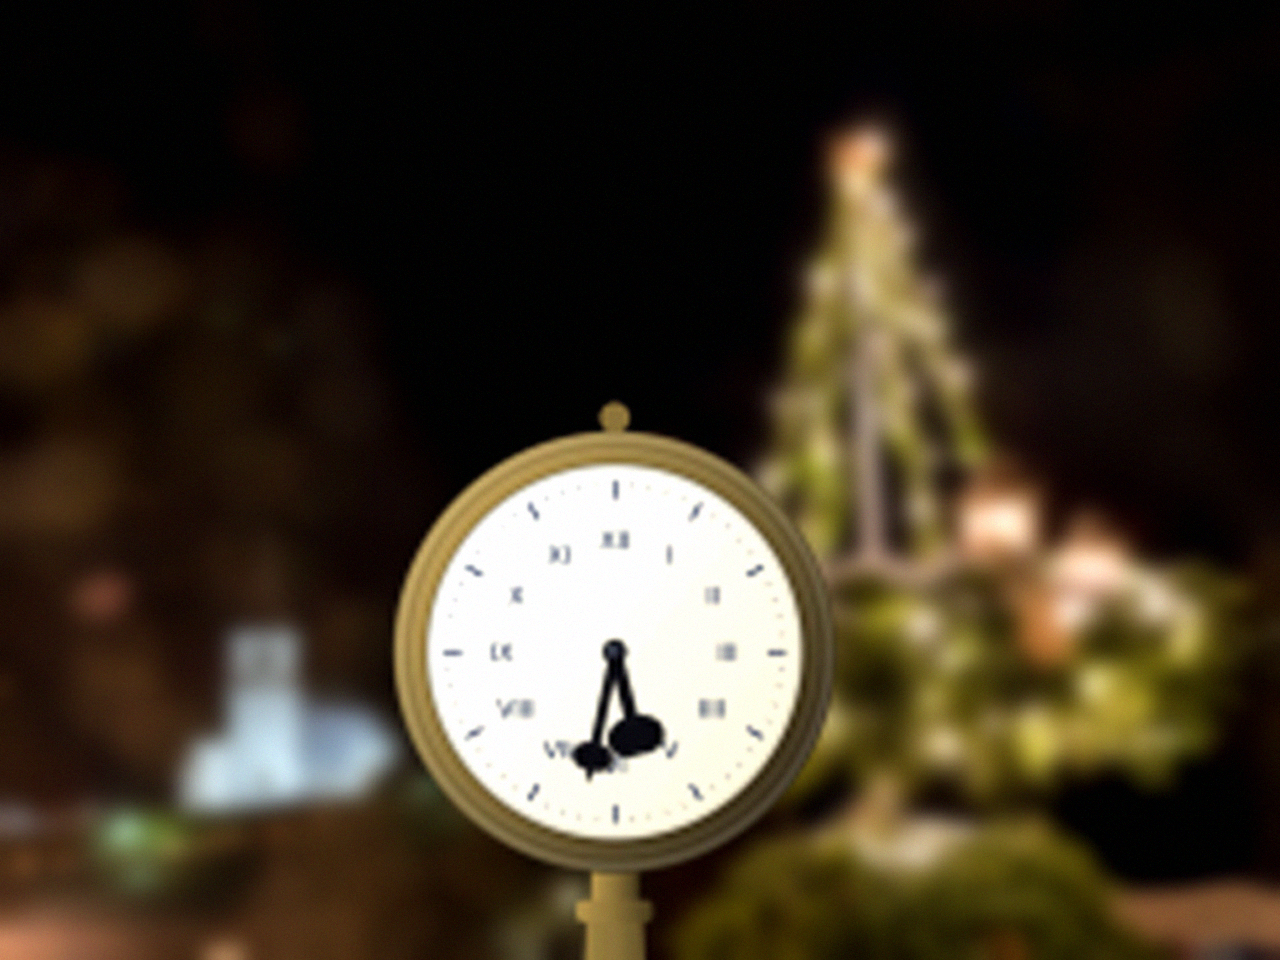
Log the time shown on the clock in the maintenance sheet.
5:32
